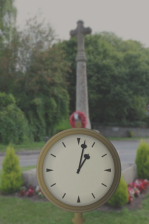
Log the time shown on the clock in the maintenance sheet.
1:02
